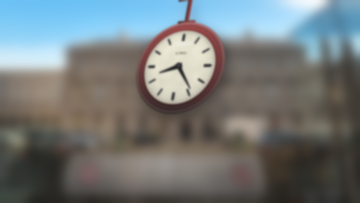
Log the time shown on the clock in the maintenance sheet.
8:24
